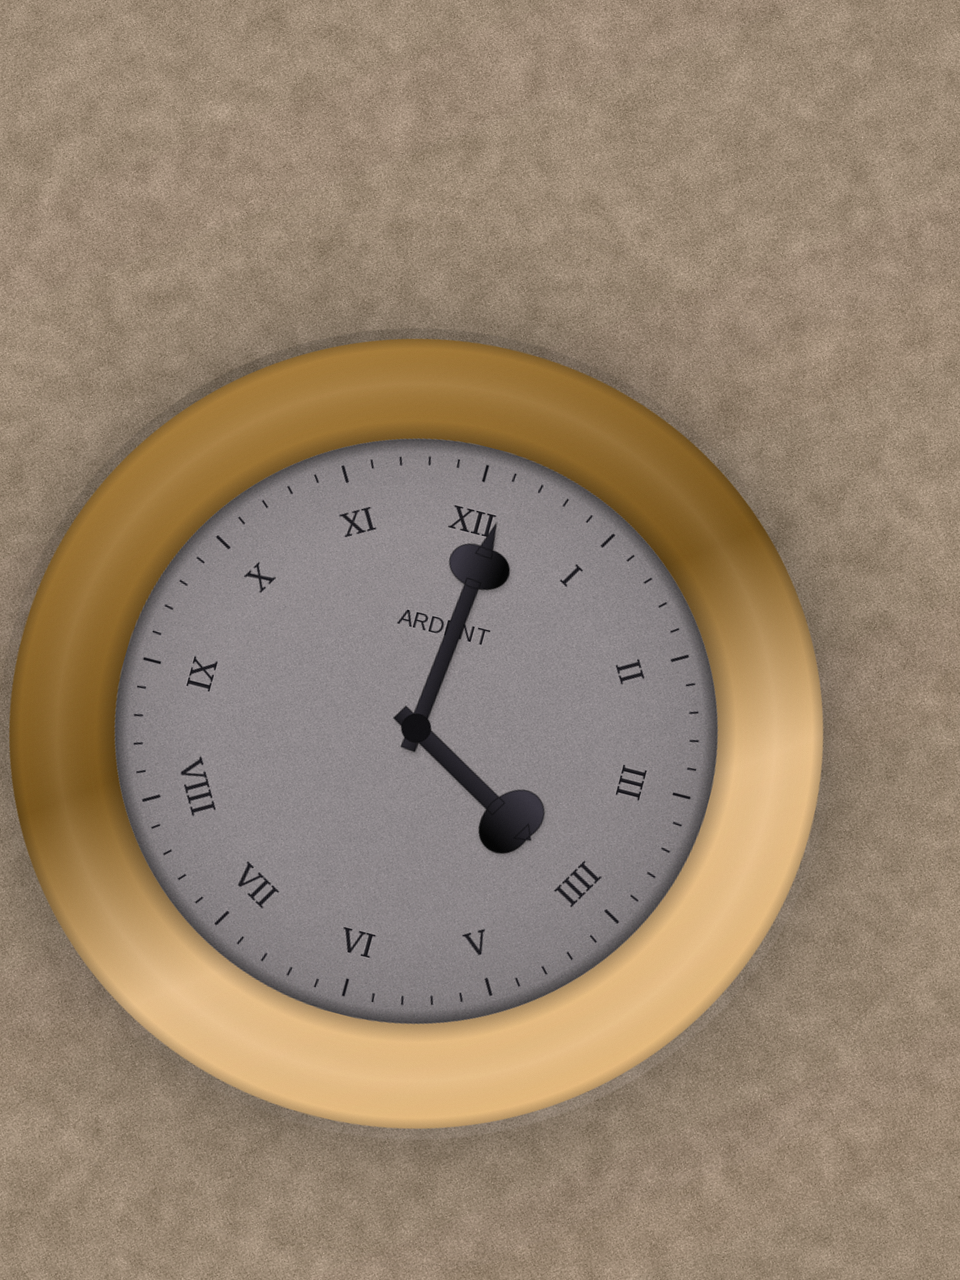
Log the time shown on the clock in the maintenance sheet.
4:01
